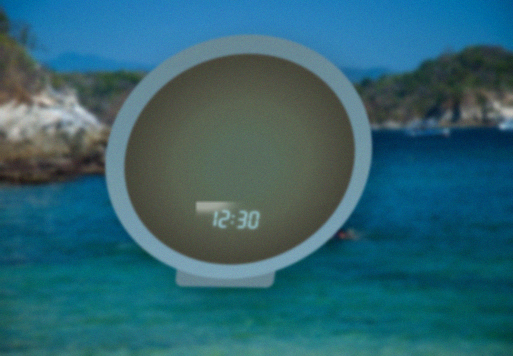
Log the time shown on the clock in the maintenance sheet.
12:30
